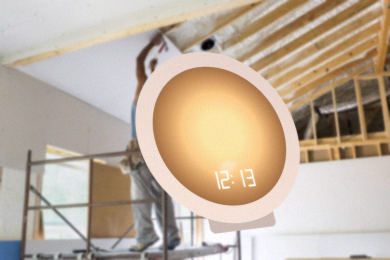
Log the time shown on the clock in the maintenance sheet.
12:13
